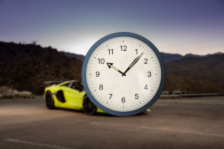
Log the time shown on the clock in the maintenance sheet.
10:07
